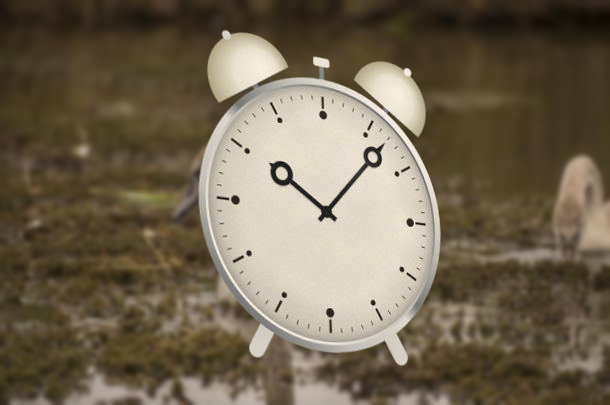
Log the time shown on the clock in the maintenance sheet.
10:07
